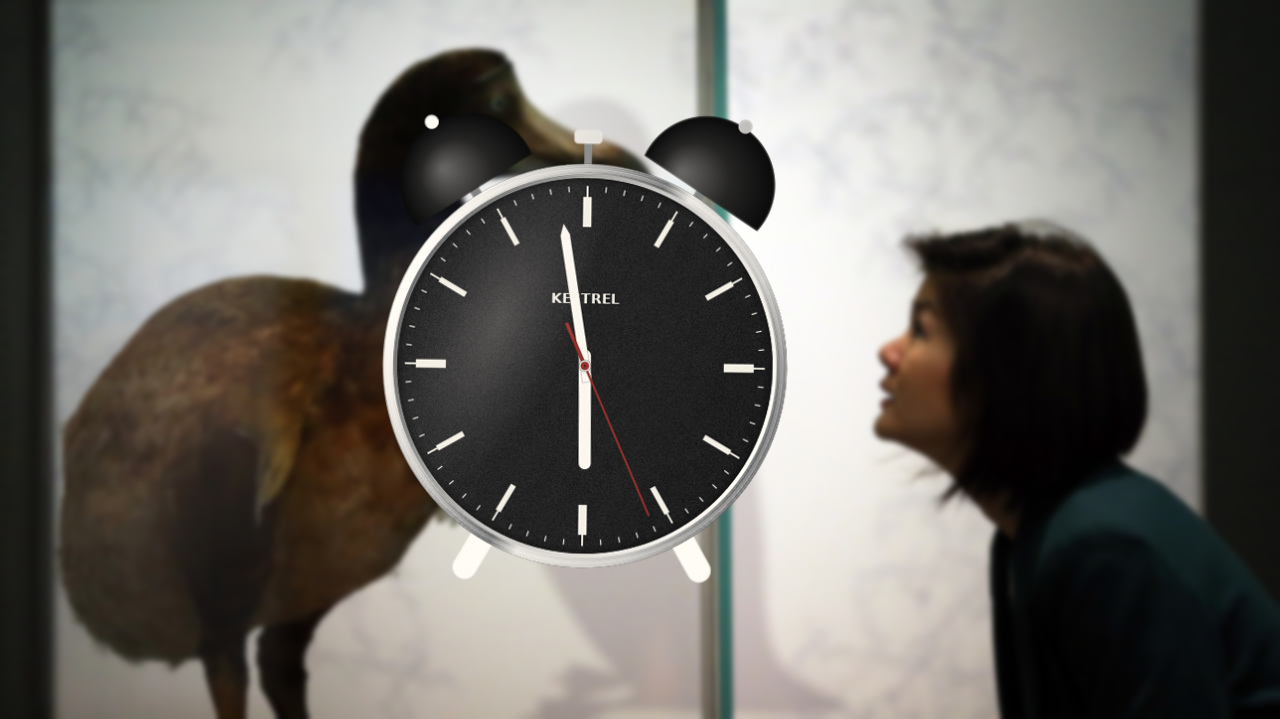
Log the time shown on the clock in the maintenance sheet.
5:58:26
